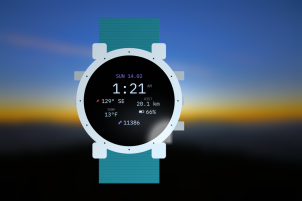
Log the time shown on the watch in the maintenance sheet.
1:21
